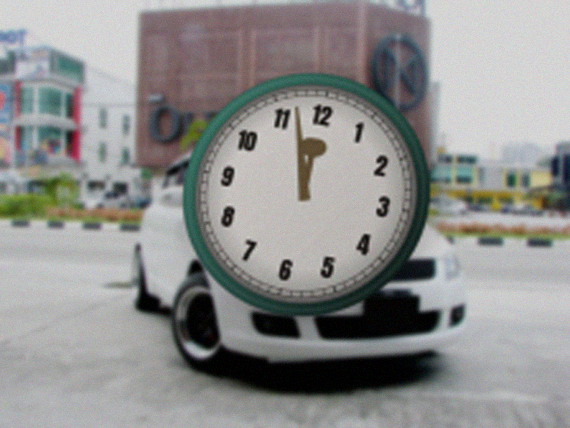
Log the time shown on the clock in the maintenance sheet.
11:57
